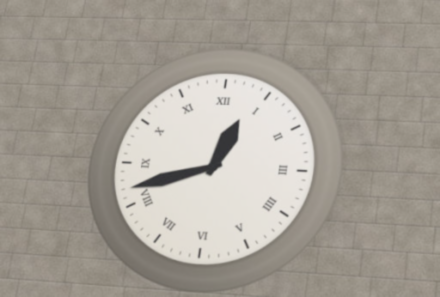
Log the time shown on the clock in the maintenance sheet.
12:42
